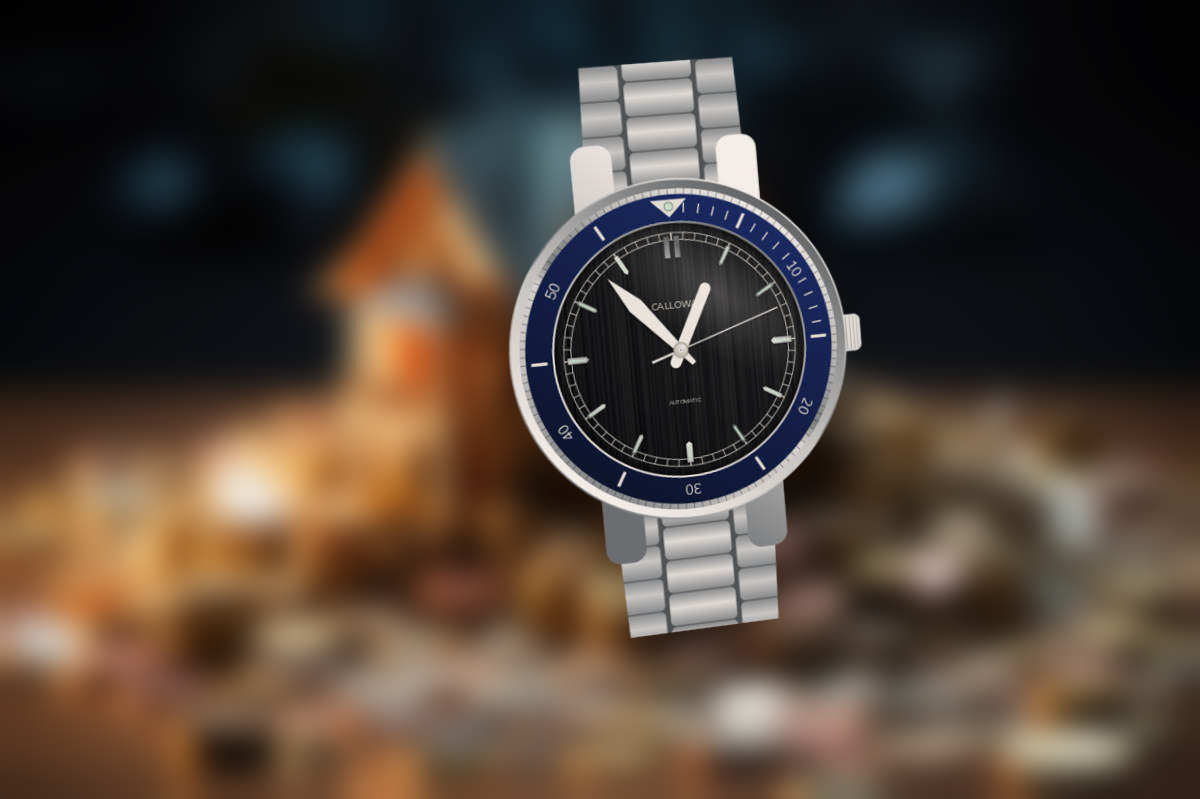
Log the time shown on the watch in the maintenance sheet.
12:53:12
